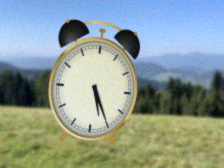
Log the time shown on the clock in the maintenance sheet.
5:25
